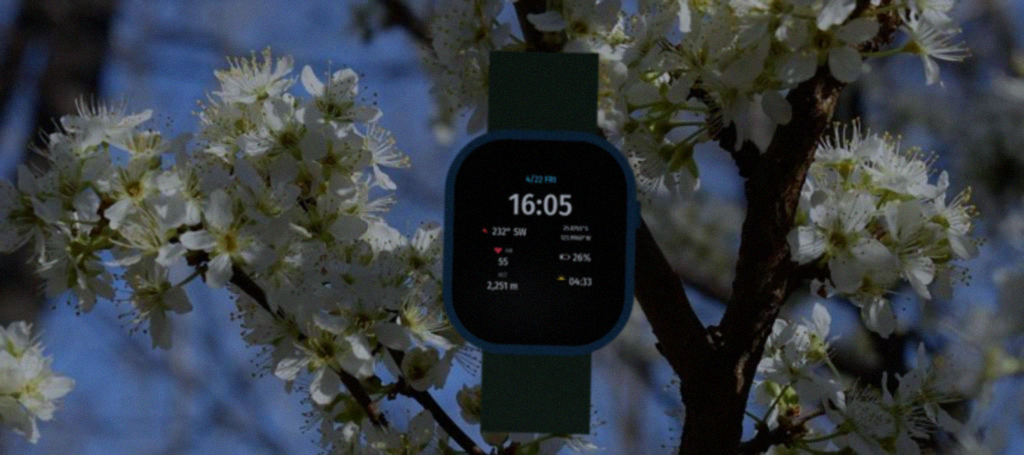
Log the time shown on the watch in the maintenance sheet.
16:05
